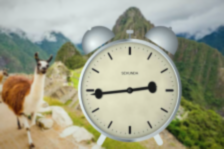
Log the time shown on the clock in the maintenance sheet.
2:44
